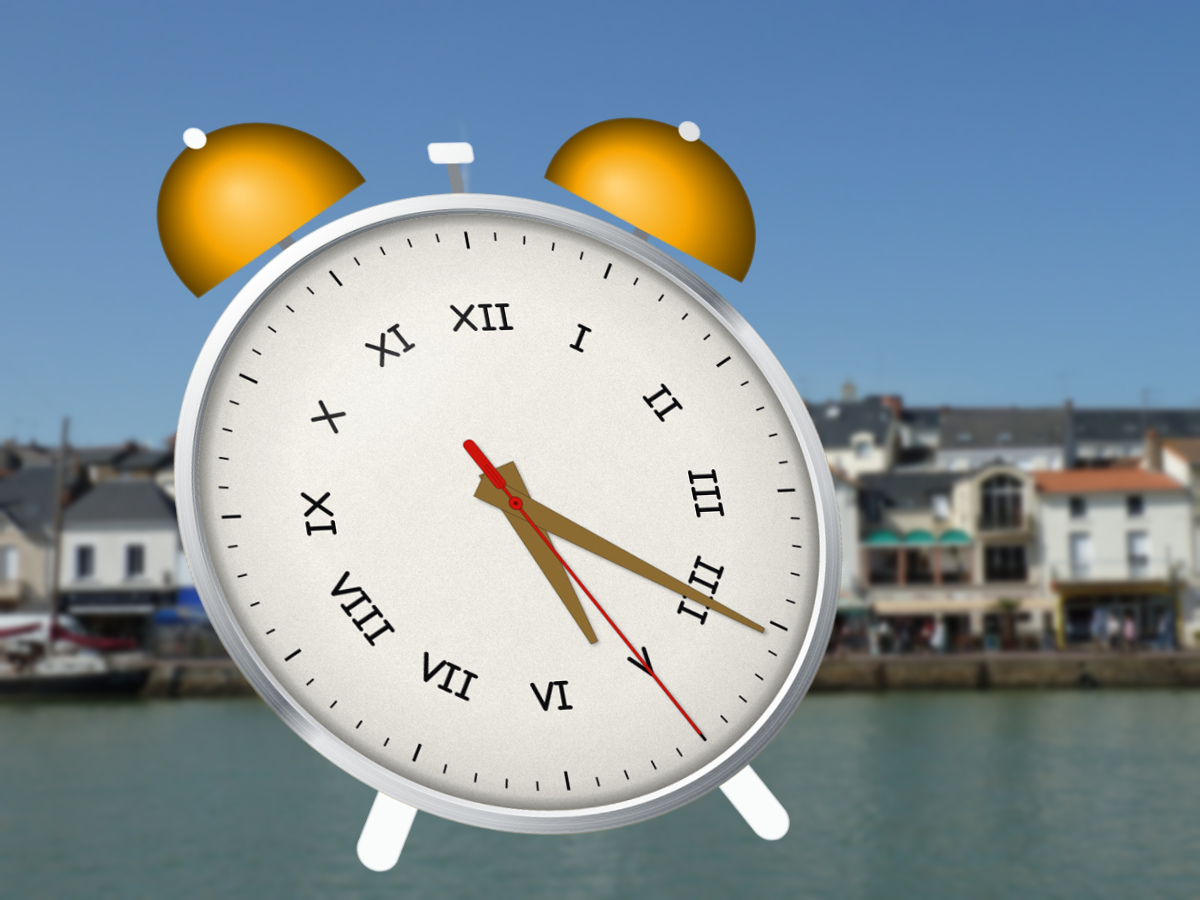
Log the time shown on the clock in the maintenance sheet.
5:20:25
